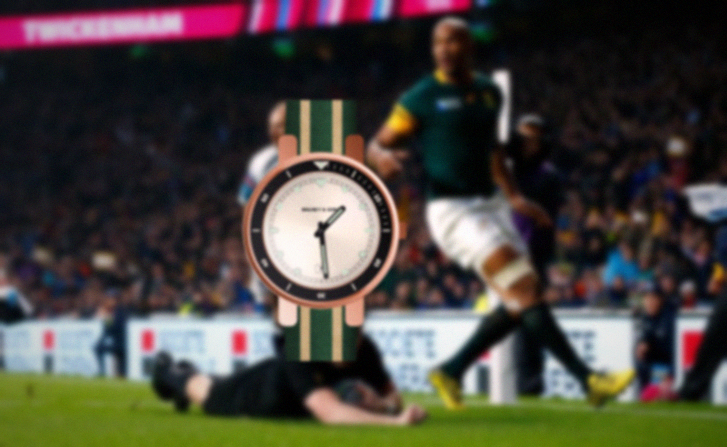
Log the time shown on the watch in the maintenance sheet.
1:29
